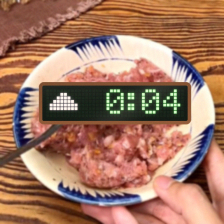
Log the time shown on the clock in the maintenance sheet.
0:04
